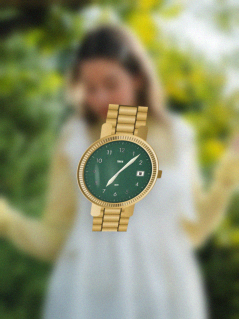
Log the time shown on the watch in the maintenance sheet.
7:07
